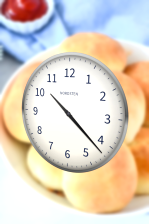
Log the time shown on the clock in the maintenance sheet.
10:22
